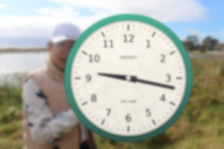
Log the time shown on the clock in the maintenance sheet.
9:17
